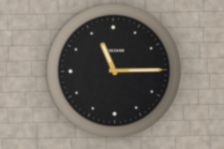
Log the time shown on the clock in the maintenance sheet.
11:15
